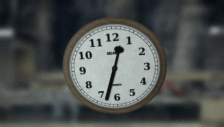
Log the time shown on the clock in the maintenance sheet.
12:33
